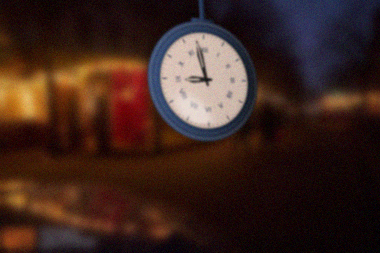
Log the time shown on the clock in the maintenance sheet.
8:58
